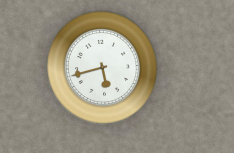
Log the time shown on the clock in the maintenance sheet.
5:43
